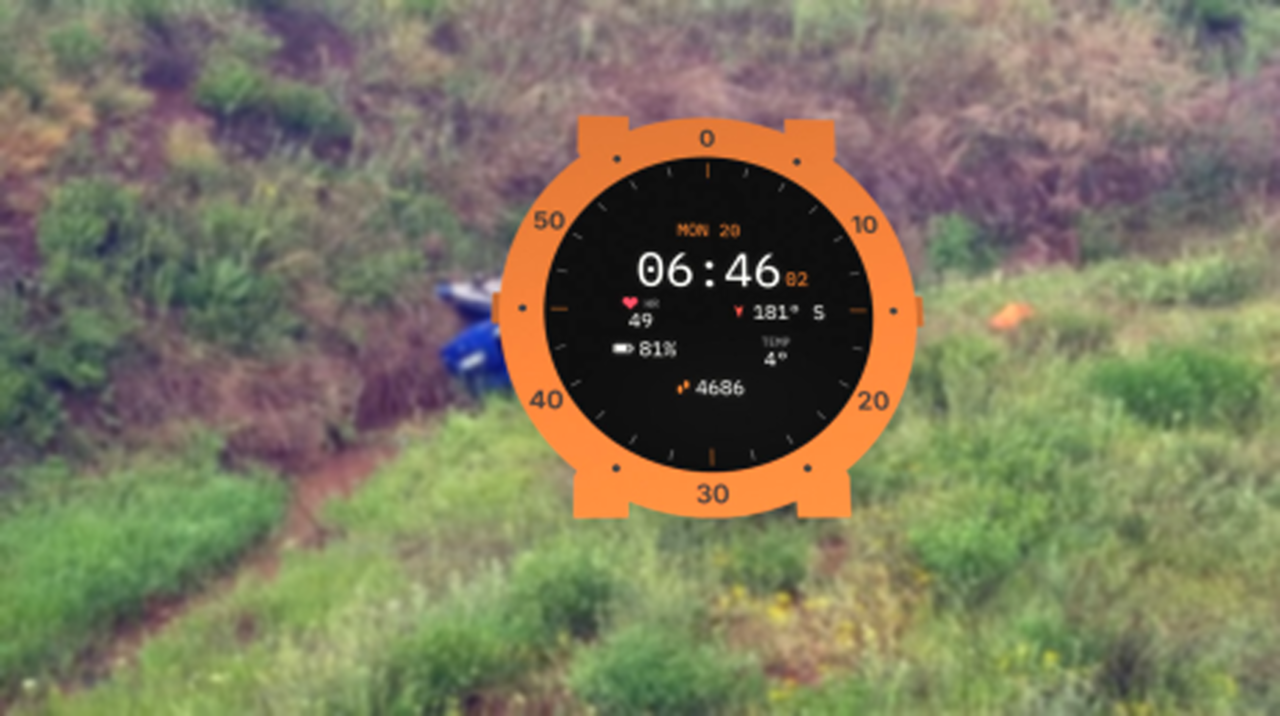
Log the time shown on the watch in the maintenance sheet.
6:46
